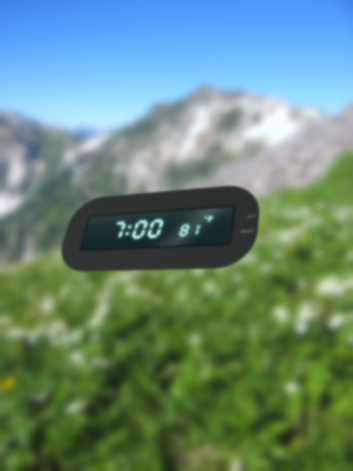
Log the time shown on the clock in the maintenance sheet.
7:00
